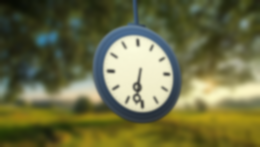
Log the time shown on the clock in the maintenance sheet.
6:32
